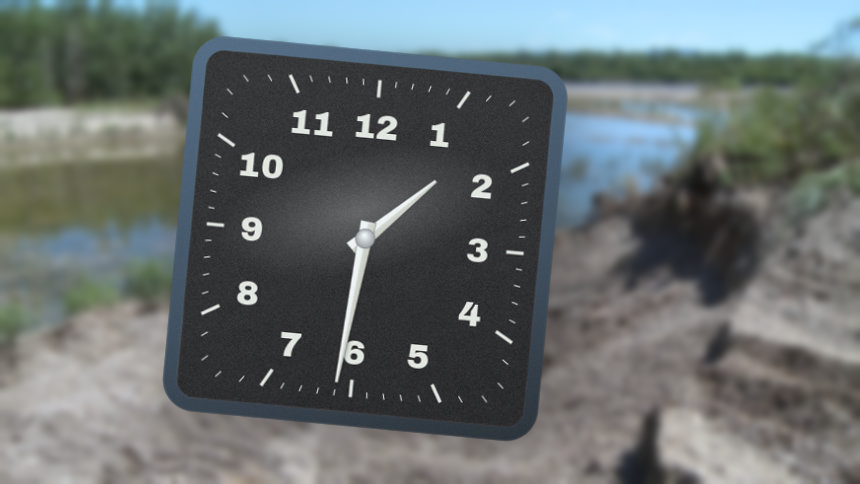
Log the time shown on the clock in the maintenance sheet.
1:31
